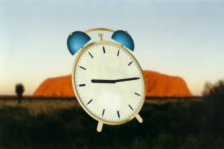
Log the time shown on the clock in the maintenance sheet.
9:15
